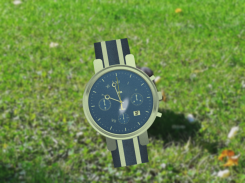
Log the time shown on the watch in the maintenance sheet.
9:58
